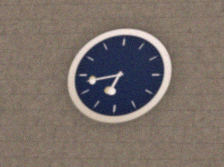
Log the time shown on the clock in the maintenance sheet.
6:43
